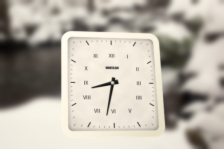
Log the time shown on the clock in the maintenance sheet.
8:32
